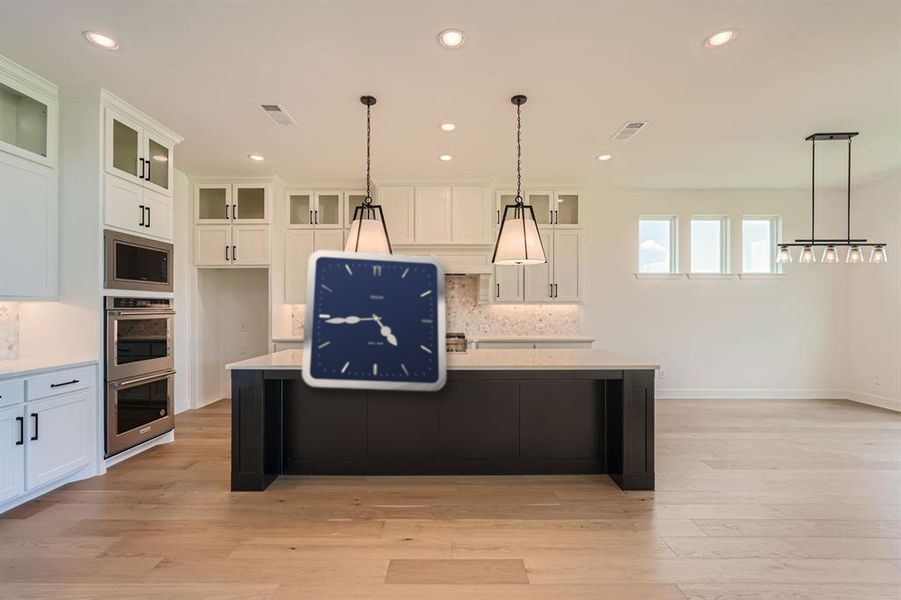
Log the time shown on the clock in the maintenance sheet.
4:44
